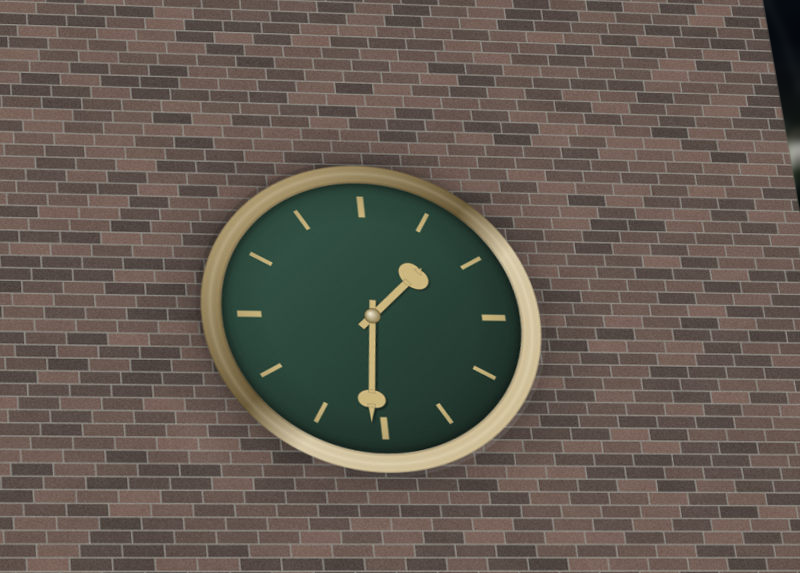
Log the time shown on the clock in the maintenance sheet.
1:31
